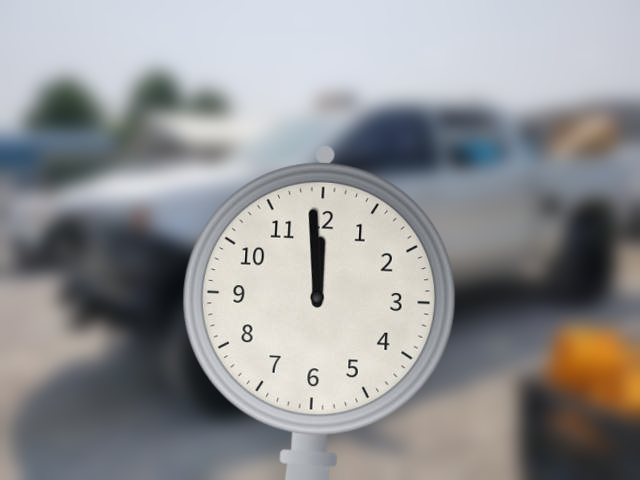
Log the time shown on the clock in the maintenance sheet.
11:59
